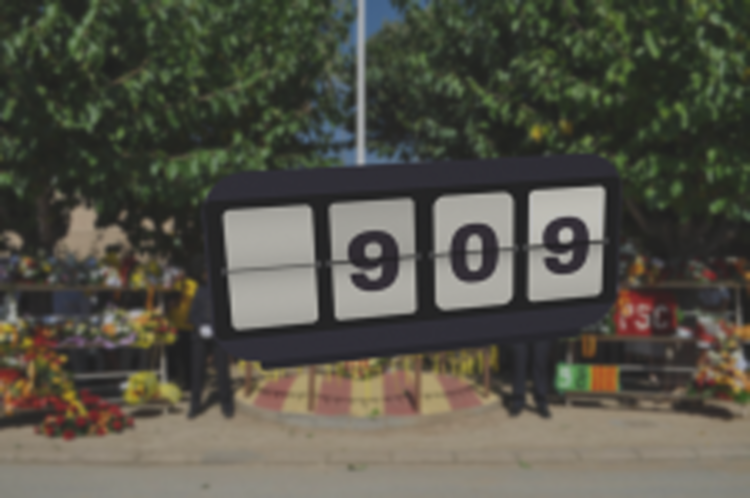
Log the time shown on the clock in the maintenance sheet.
9:09
